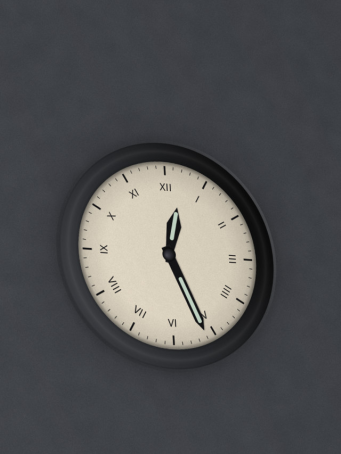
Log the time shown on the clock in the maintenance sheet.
12:26
